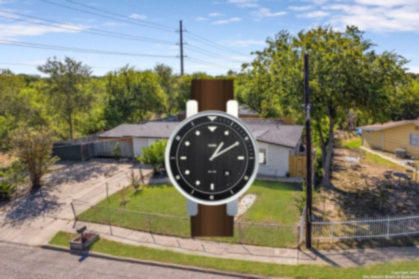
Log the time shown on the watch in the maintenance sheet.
1:10
